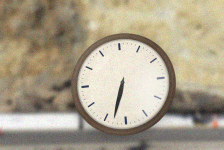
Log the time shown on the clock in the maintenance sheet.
6:33
